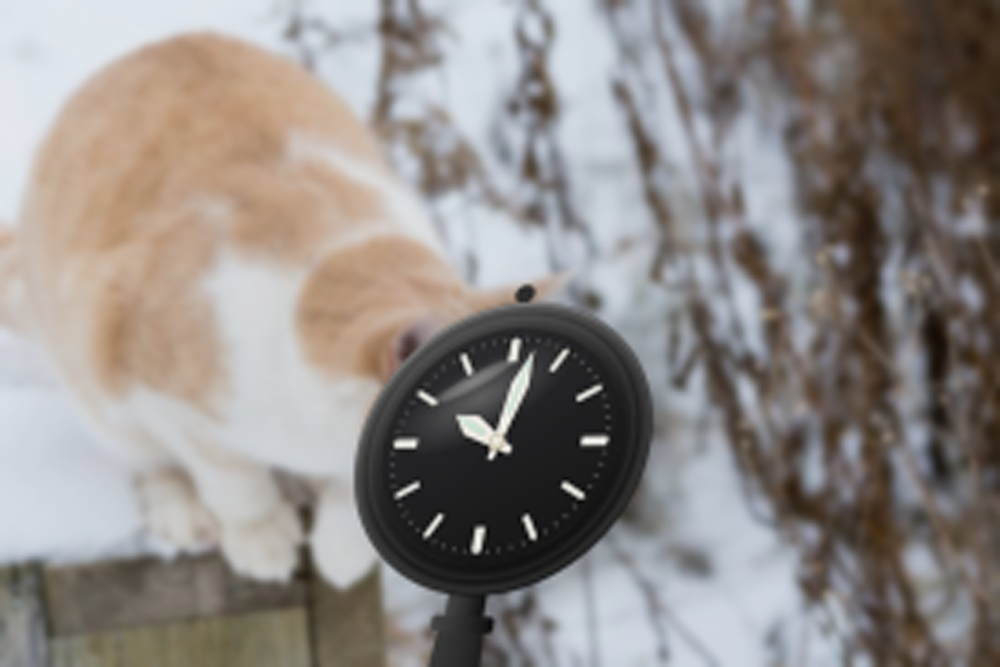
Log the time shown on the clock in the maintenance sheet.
10:02
